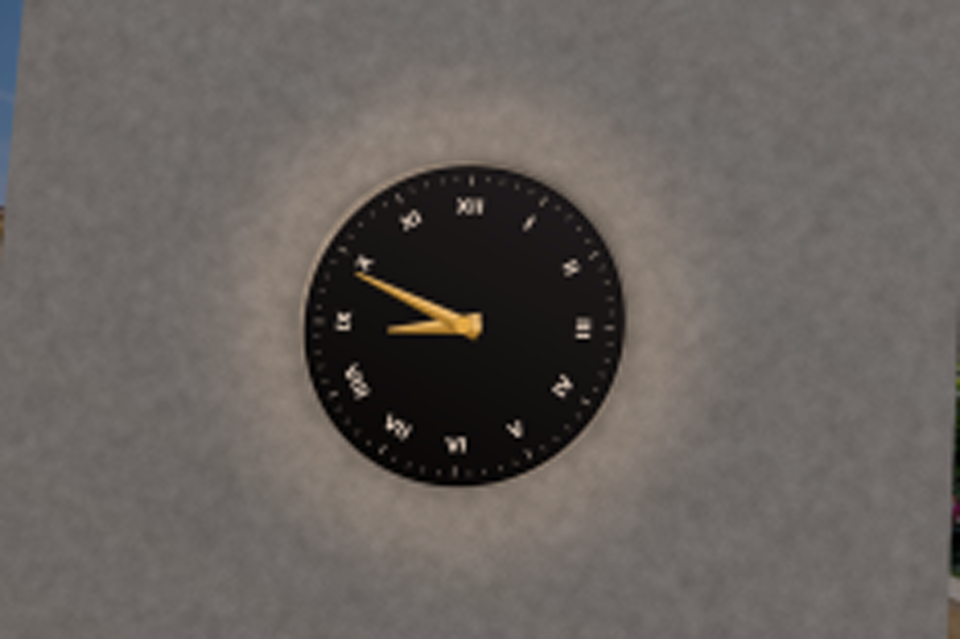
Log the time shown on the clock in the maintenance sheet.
8:49
